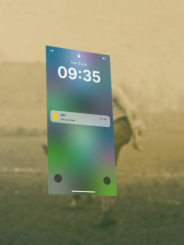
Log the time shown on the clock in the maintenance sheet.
9:35
